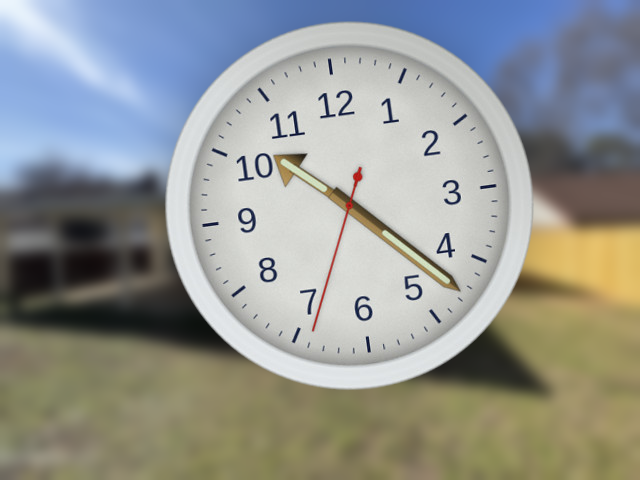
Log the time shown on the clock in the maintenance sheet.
10:22:34
